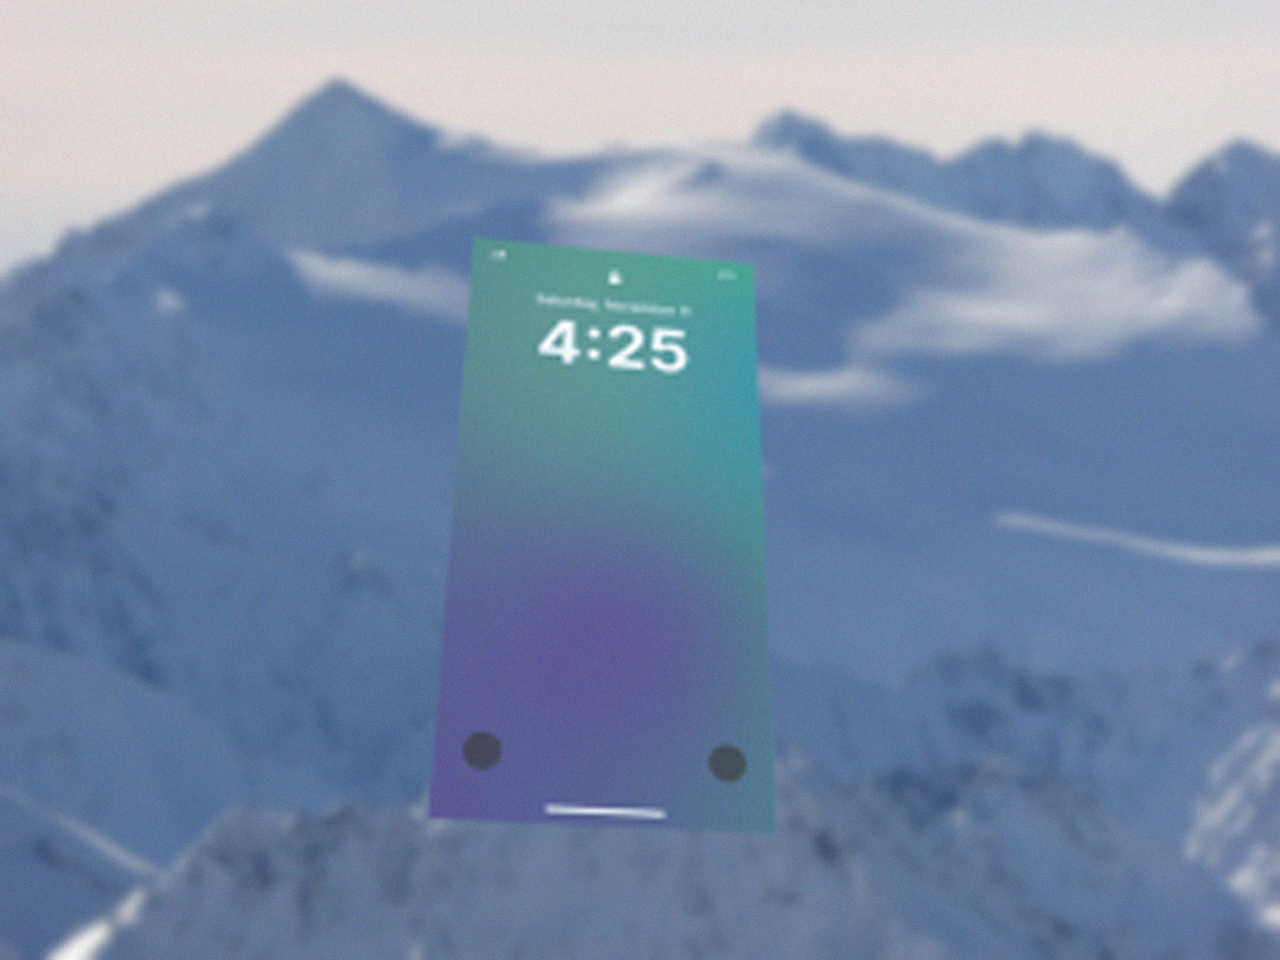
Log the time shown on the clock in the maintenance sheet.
4:25
